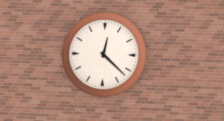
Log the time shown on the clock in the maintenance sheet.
12:22
